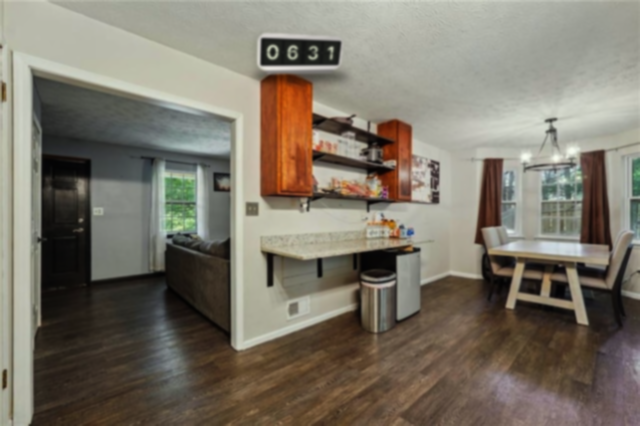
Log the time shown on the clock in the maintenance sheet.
6:31
